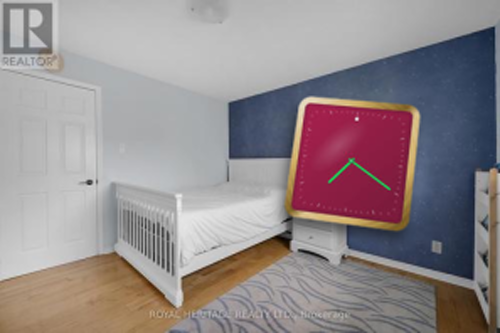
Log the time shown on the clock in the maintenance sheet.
7:20
